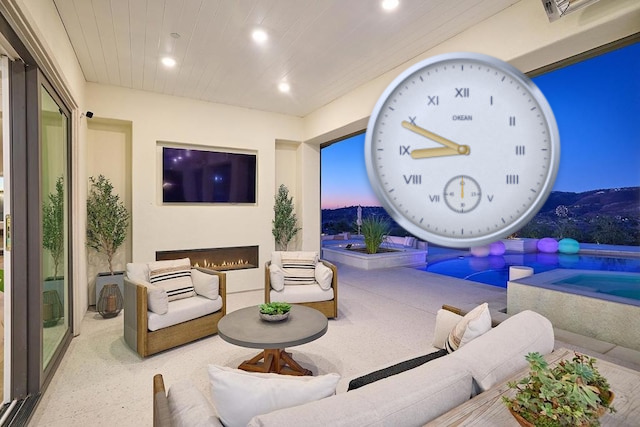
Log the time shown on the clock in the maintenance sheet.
8:49
